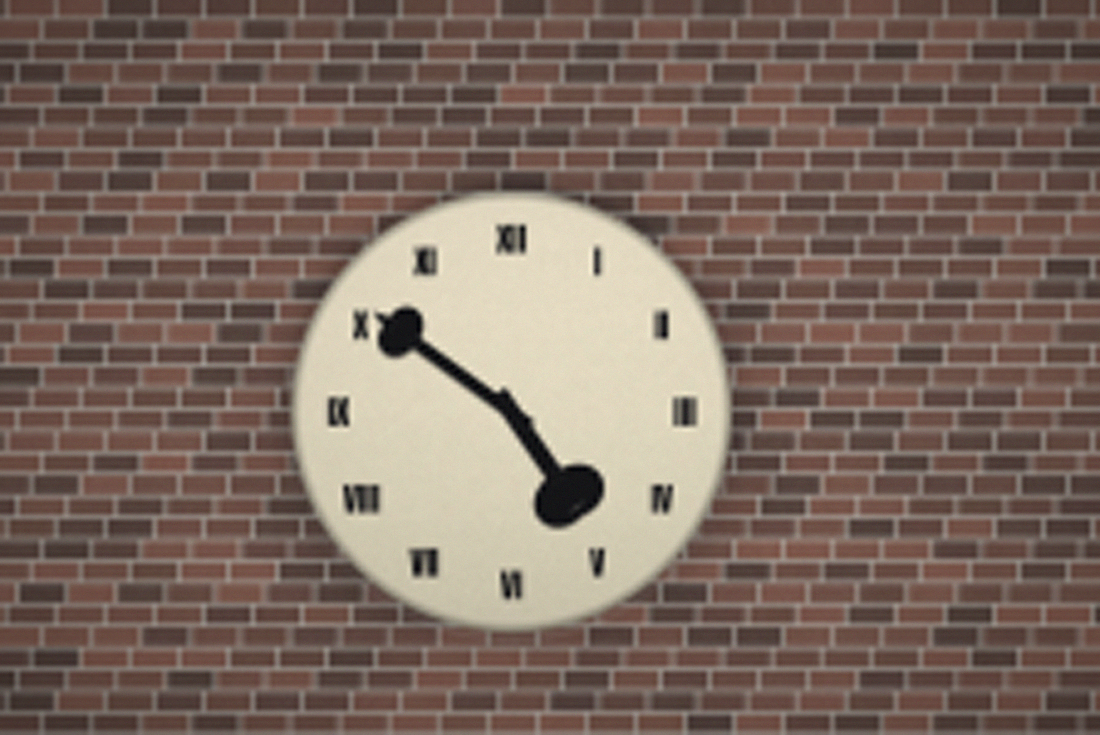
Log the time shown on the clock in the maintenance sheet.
4:51
